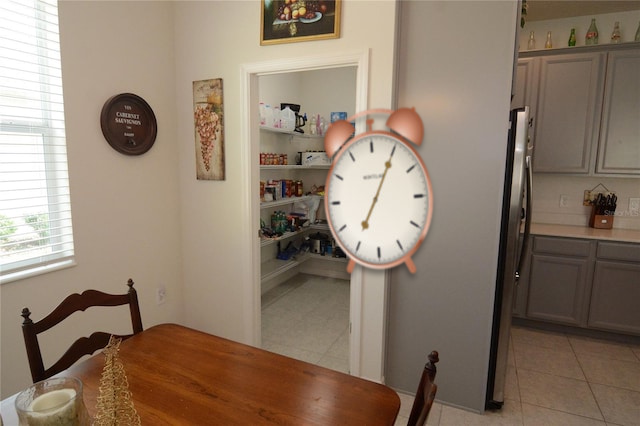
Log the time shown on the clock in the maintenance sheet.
7:05
